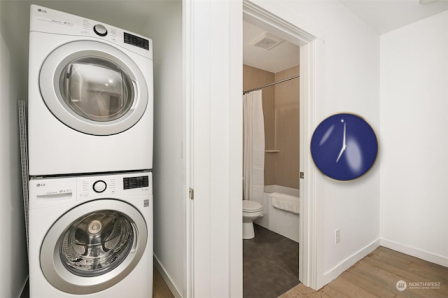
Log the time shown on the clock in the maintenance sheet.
7:01
